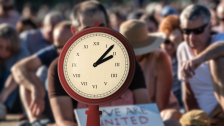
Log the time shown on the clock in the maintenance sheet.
2:07
